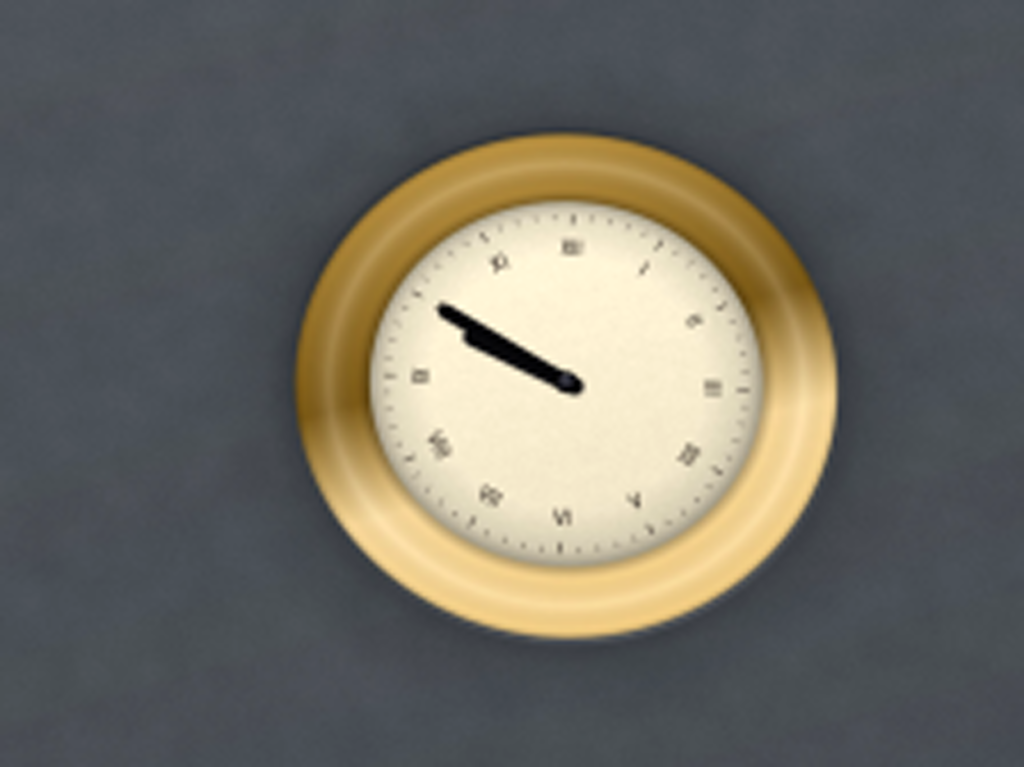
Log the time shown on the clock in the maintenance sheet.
9:50
